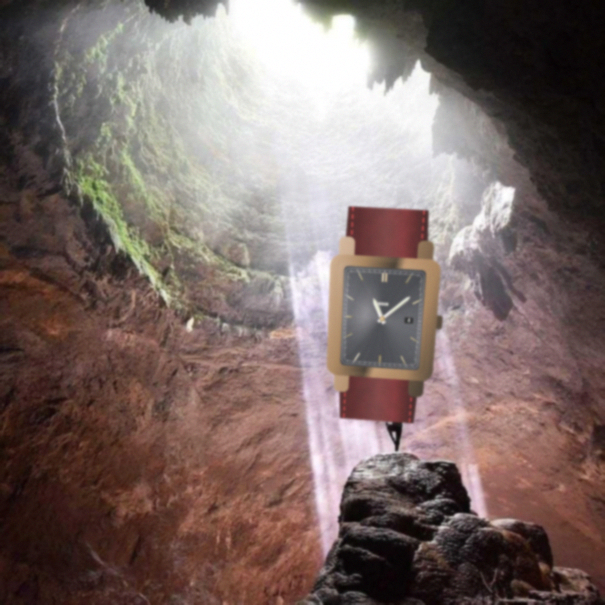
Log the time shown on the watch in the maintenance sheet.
11:08
